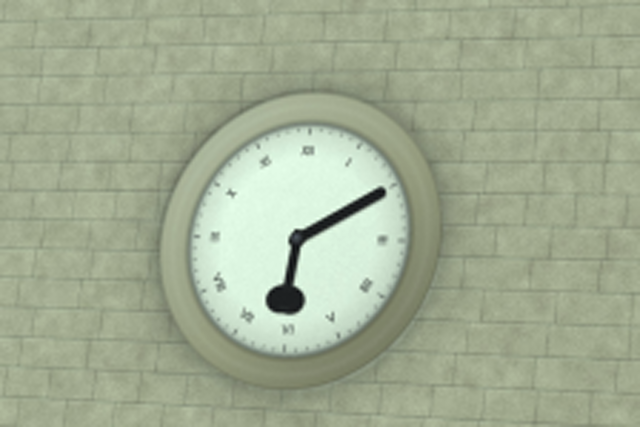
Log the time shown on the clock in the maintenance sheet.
6:10
